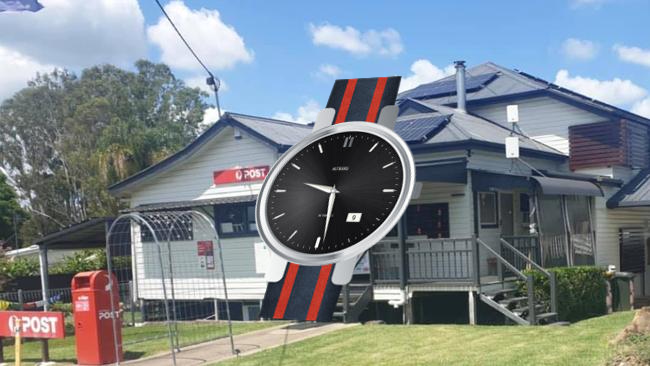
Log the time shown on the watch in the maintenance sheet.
9:29
